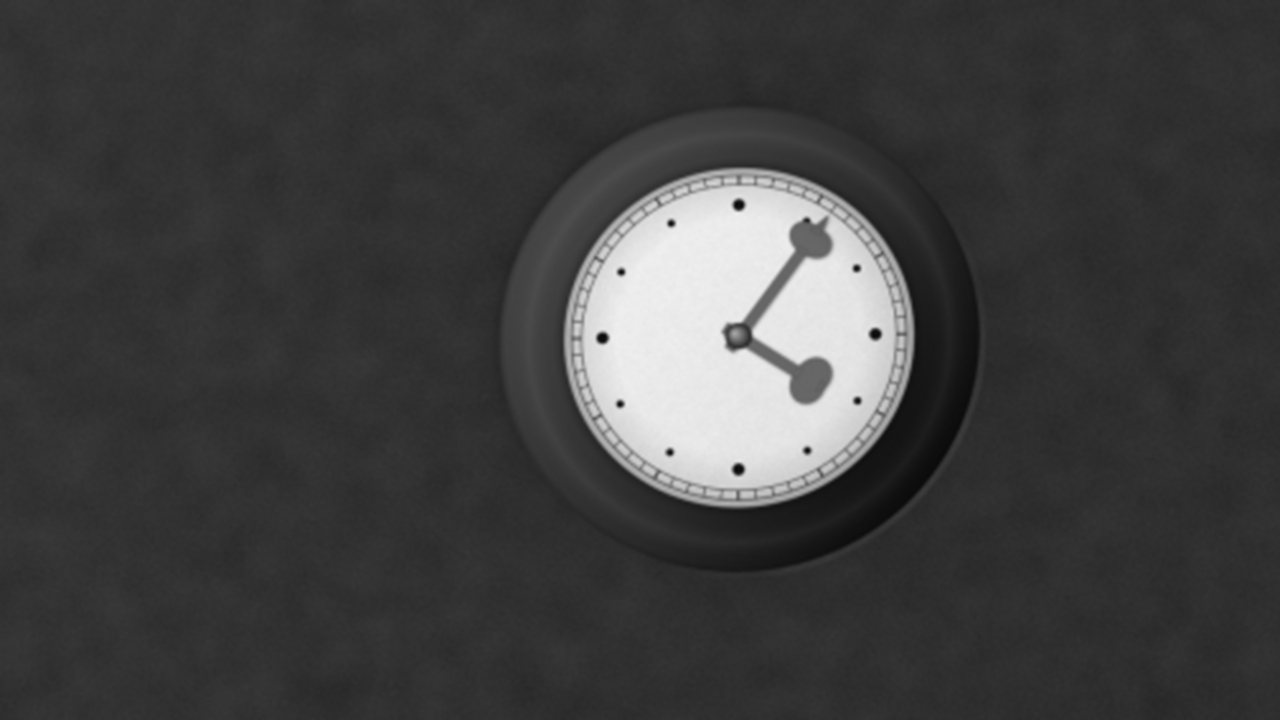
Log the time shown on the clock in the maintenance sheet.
4:06
